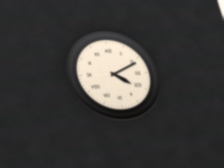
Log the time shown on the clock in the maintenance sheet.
4:11
